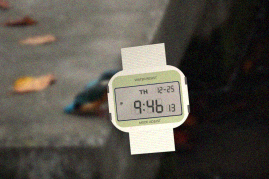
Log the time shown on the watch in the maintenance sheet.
9:46:13
